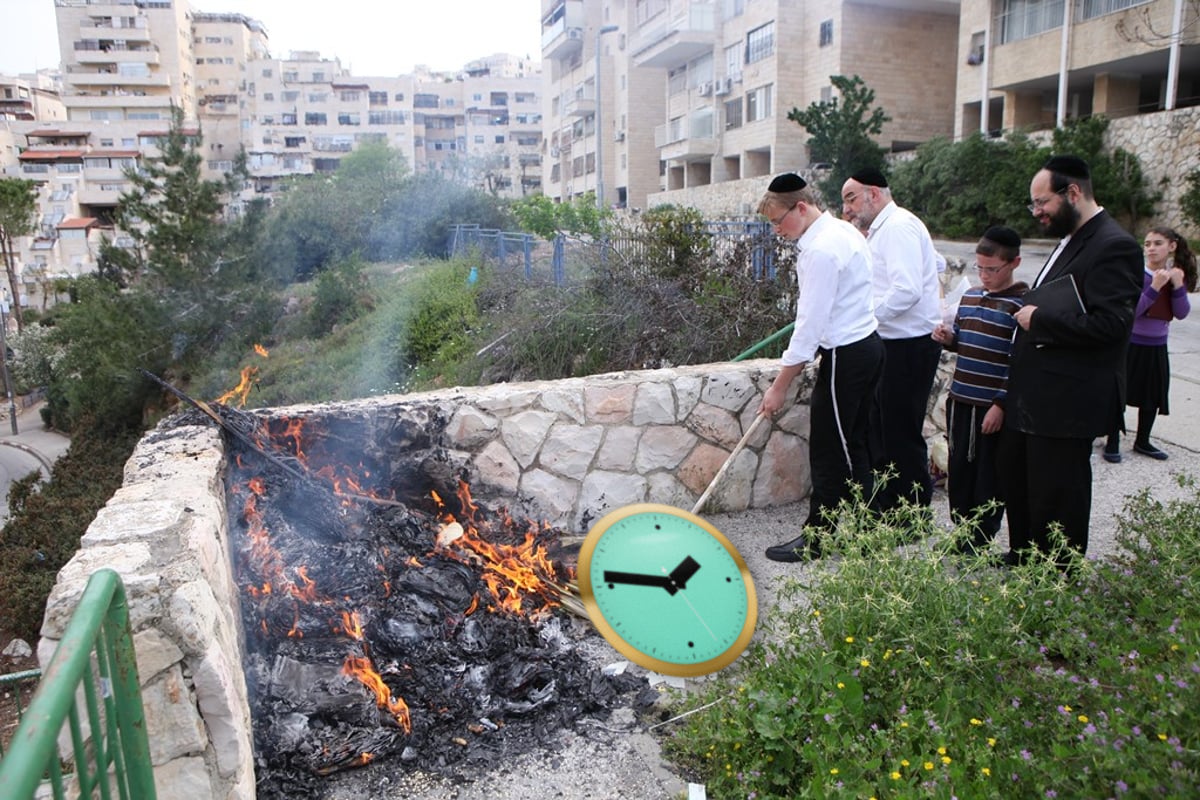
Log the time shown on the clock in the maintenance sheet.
1:46:26
